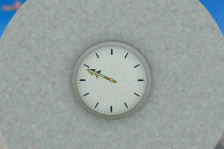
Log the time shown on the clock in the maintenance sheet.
9:49
